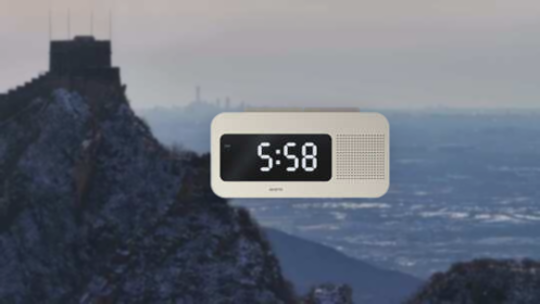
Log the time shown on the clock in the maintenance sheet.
5:58
